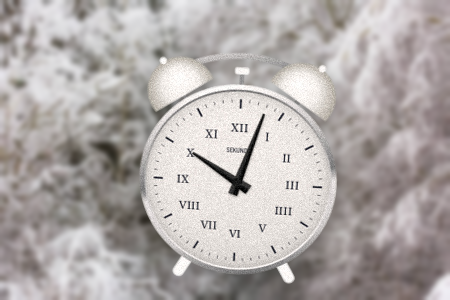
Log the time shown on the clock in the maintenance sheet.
10:03
